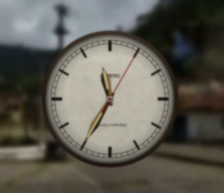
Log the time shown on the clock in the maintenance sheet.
11:35:05
